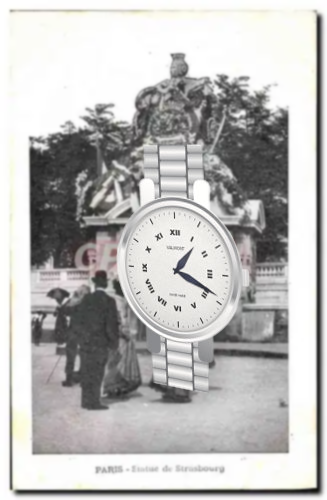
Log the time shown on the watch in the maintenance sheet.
1:19
